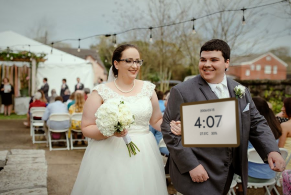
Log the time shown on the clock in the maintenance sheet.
4:07
